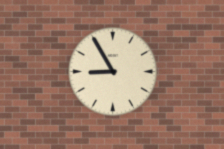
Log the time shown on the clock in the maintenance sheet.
8:55
